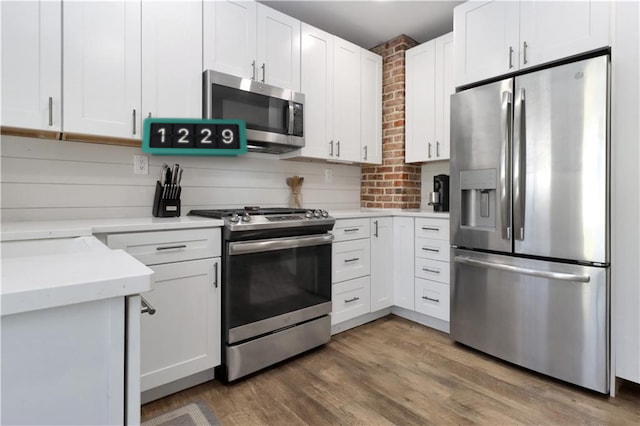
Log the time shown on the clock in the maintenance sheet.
12:29
